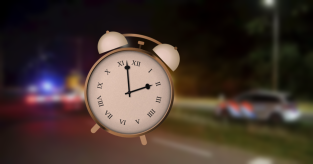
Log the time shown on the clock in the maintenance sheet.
1:57
